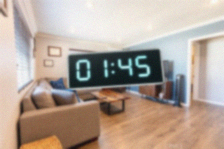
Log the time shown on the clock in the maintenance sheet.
1:45
